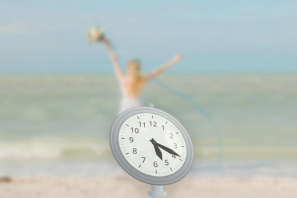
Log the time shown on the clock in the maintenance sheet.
5:19
